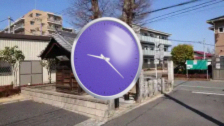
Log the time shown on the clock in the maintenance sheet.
9:22
